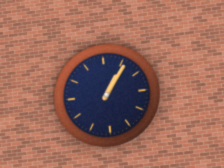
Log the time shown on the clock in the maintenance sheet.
1:06
